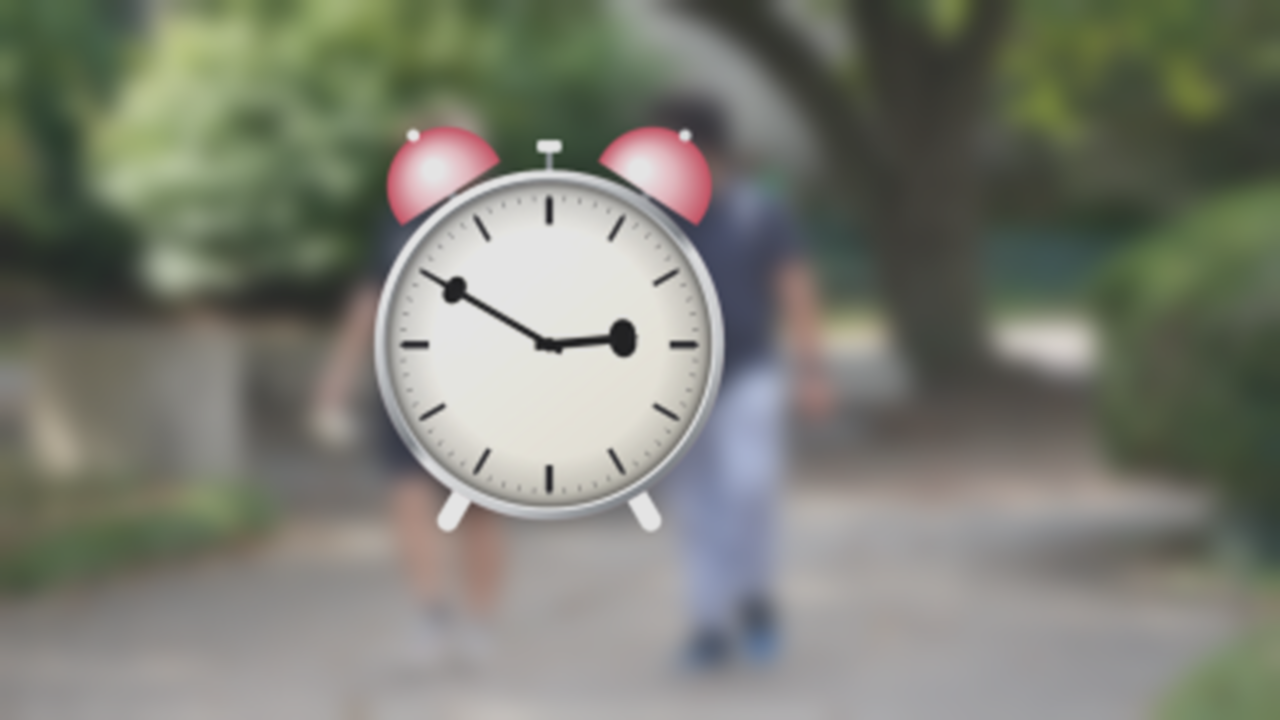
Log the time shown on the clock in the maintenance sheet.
2:50
